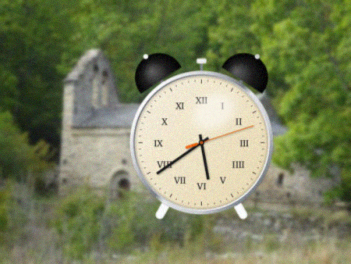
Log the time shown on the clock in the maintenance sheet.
5:39:12
